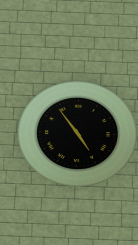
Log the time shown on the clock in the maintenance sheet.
4:54
